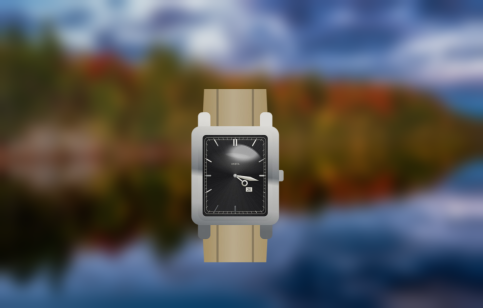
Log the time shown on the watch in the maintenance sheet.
4:17
